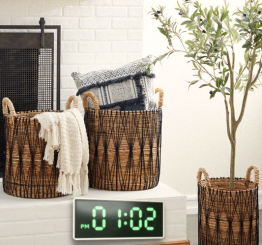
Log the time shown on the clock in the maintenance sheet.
1:02
